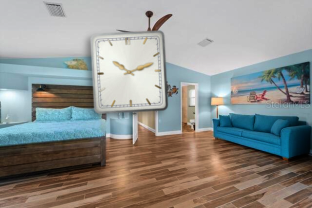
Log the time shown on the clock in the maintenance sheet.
10:12
